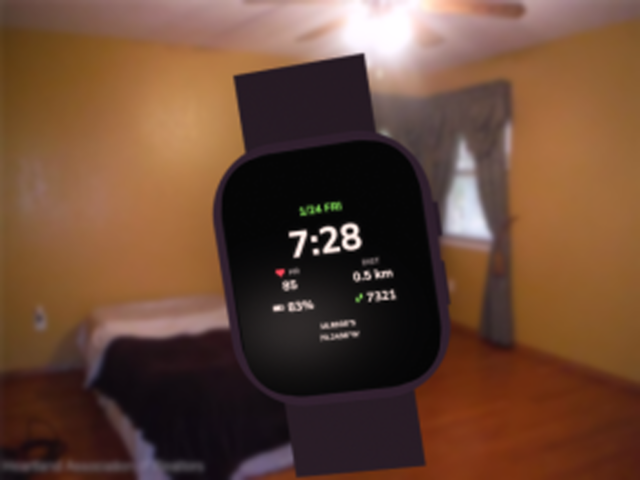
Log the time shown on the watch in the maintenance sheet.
7:28
